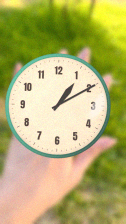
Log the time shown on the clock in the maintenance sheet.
1:10
